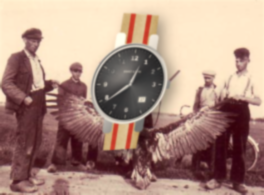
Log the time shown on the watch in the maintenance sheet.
12:39
